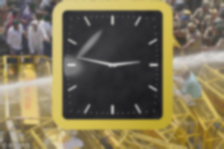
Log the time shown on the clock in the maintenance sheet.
2:47
